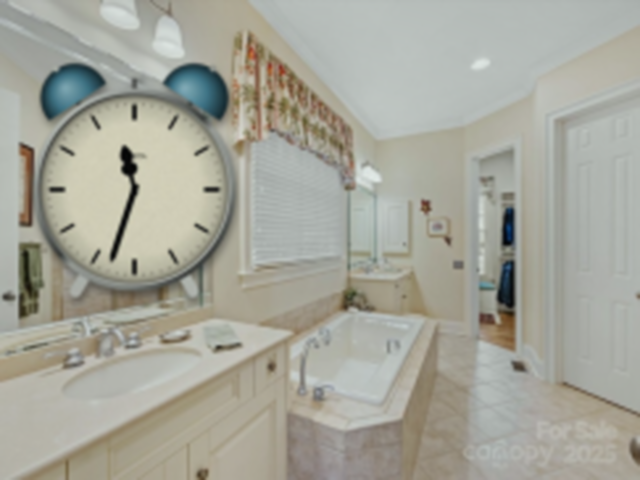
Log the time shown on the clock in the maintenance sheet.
11:33
